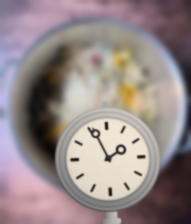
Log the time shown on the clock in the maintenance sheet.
1:56
